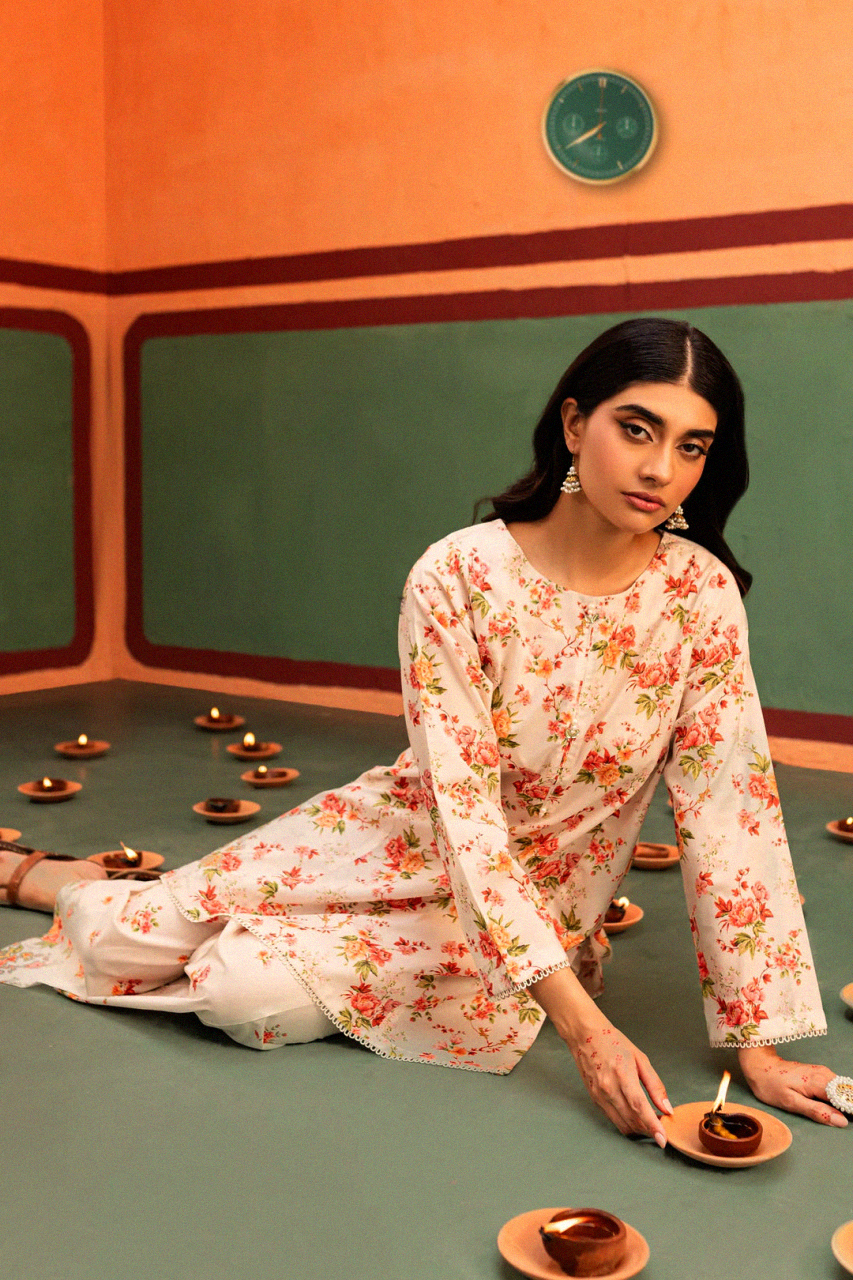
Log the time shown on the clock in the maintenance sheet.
7:39
